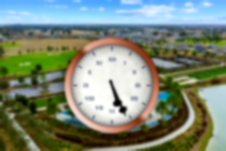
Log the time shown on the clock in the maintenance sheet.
5:26
